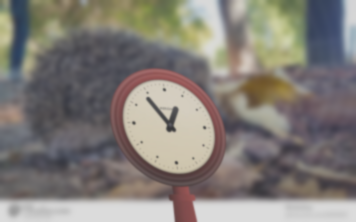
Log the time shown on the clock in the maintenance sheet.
12:54
